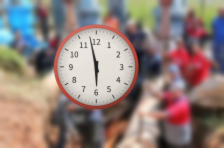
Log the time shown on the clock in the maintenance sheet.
5:58
